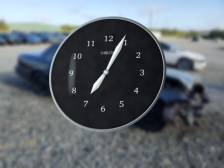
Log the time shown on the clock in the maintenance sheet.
7:04
